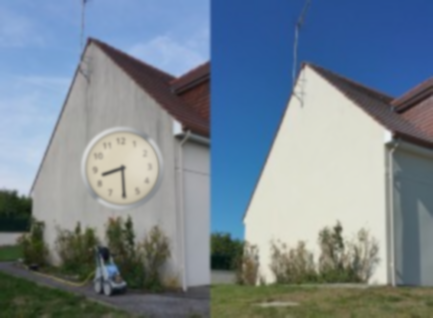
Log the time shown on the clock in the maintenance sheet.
8:30
